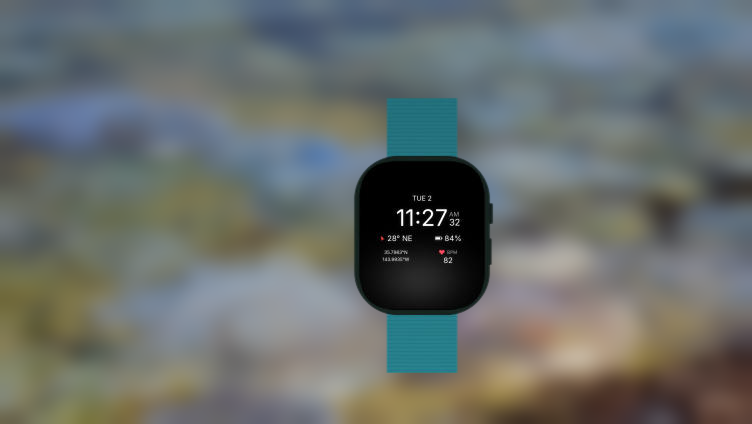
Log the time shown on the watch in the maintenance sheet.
11:27:32
